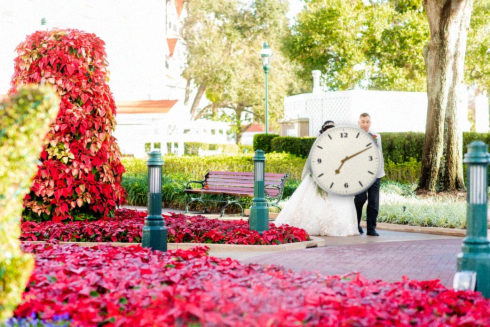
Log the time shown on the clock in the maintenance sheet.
7:11
